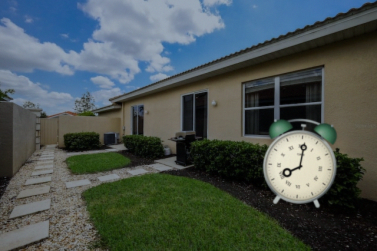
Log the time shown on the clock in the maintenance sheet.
8:01
